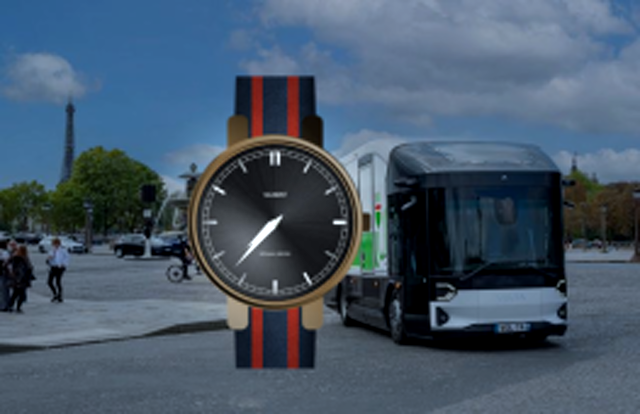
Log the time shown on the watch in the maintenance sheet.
7:37
